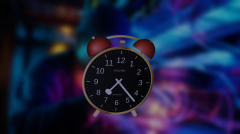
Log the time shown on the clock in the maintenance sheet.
7:23
